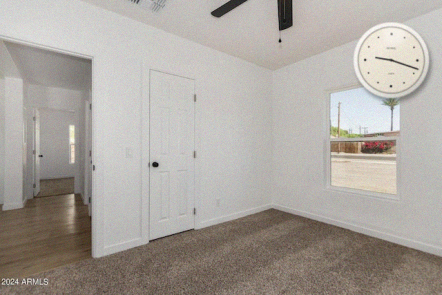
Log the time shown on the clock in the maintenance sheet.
9:18
